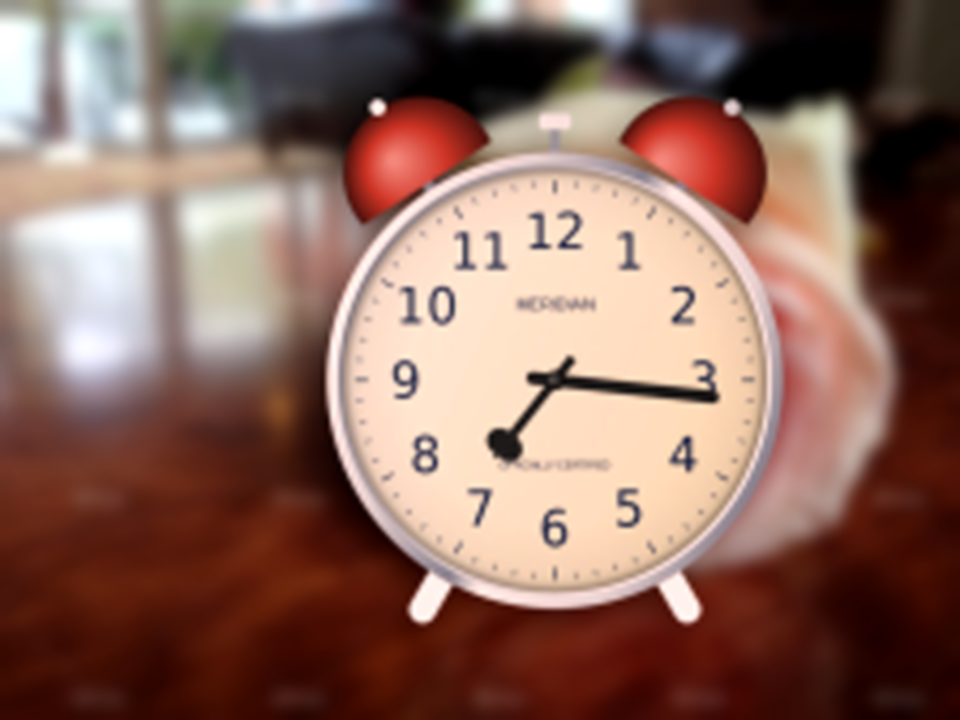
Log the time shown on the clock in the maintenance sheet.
7:16
